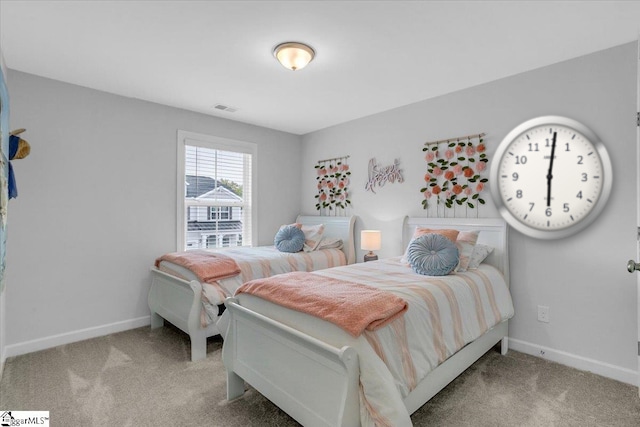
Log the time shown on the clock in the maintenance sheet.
6:01
